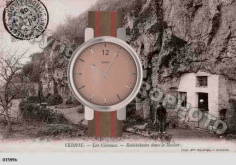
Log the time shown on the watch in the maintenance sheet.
10:05
